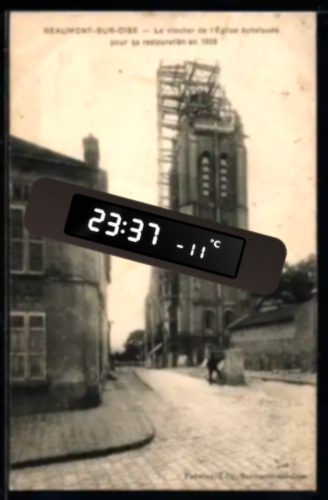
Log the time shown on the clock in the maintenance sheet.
23:37
